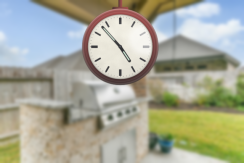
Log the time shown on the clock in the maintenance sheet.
4:53
